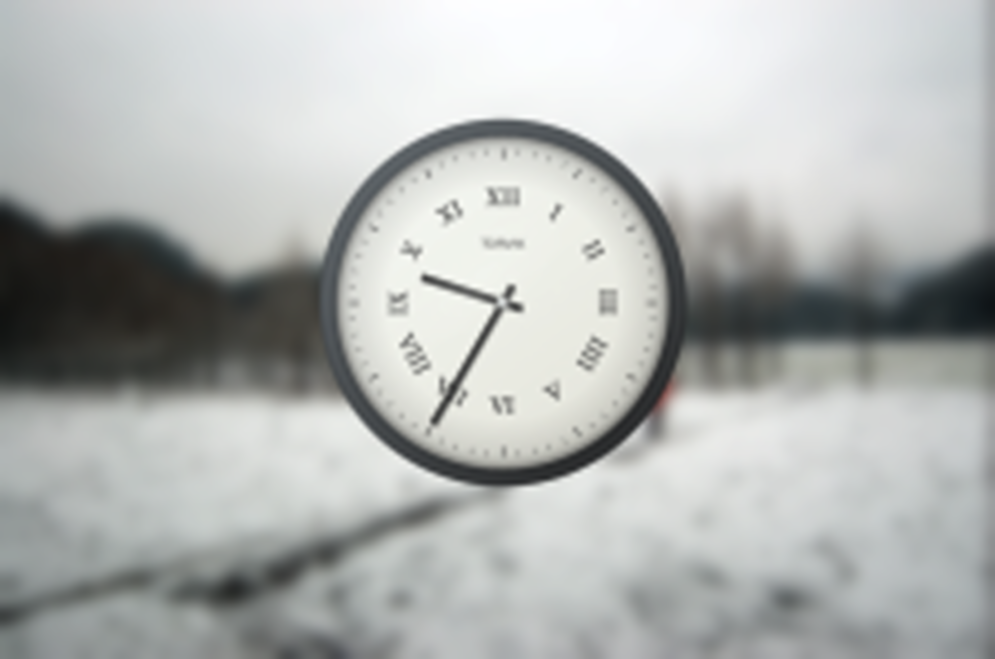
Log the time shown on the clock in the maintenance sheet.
9:35
